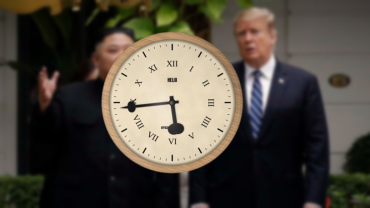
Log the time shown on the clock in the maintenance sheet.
5:44
